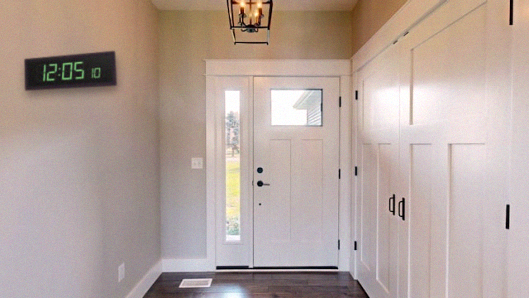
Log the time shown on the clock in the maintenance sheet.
12:05:10
